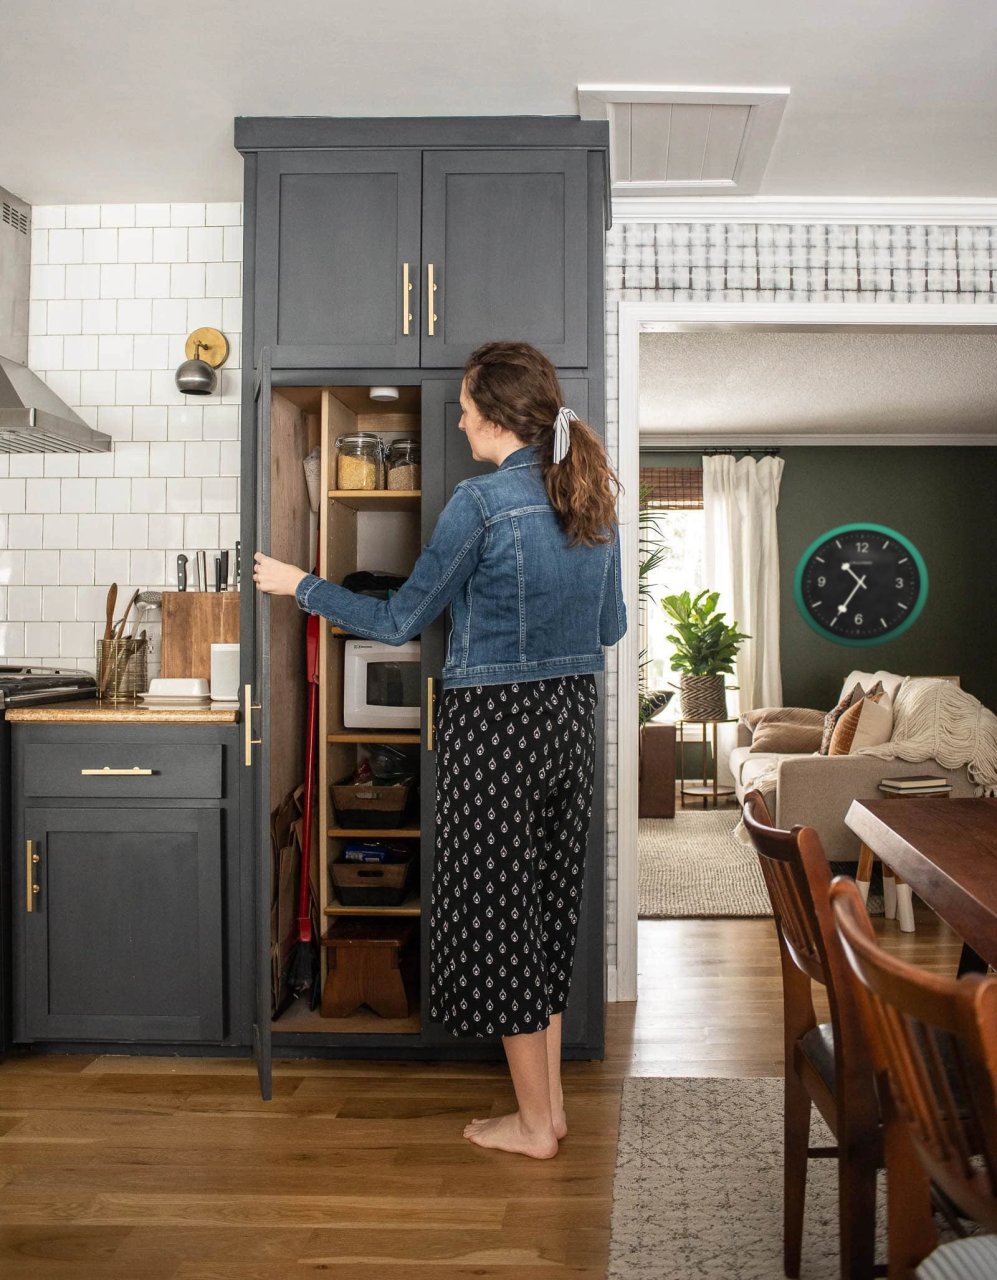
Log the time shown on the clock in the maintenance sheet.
10:35
